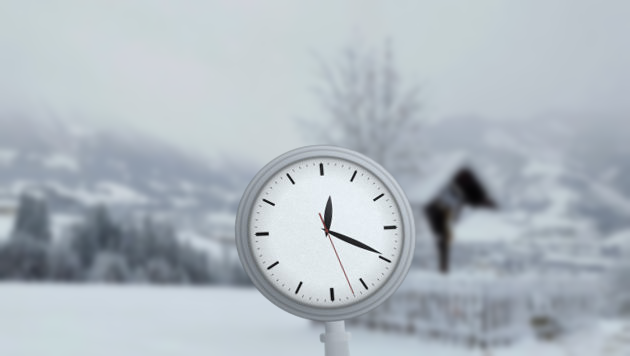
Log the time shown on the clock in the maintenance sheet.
12:19:27
